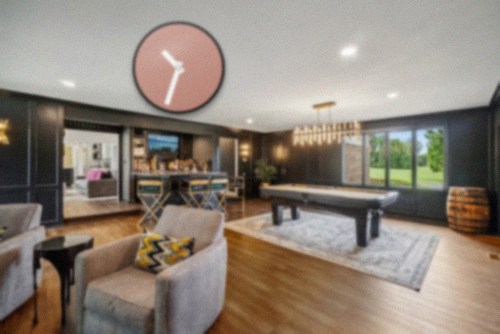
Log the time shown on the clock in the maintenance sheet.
10:33
